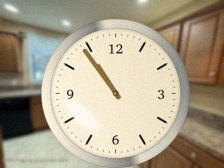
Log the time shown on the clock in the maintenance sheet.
10:54
